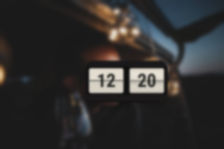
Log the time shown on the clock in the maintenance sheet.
12:20
